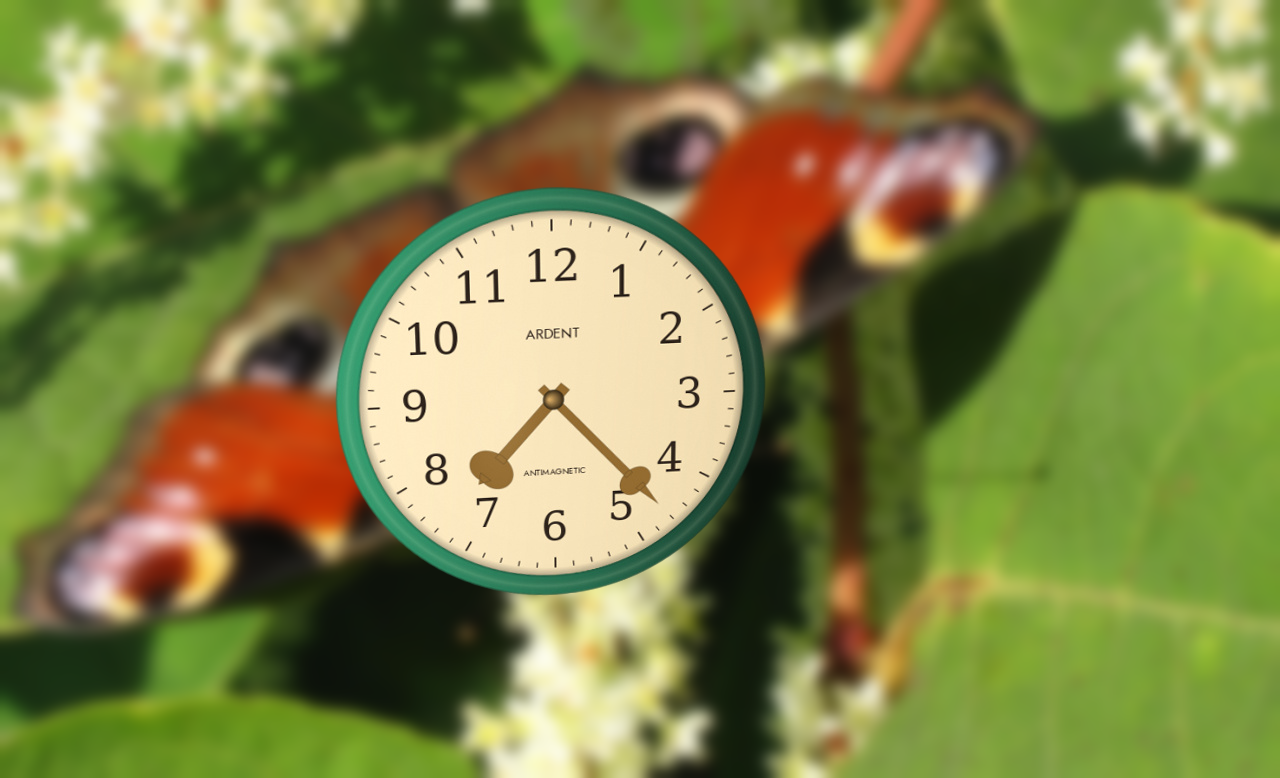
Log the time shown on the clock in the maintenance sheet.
7:23
